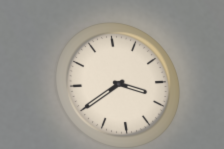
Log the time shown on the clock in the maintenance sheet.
3:40
